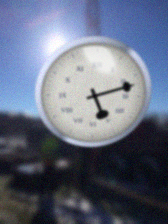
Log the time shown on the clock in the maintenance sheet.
5:12
